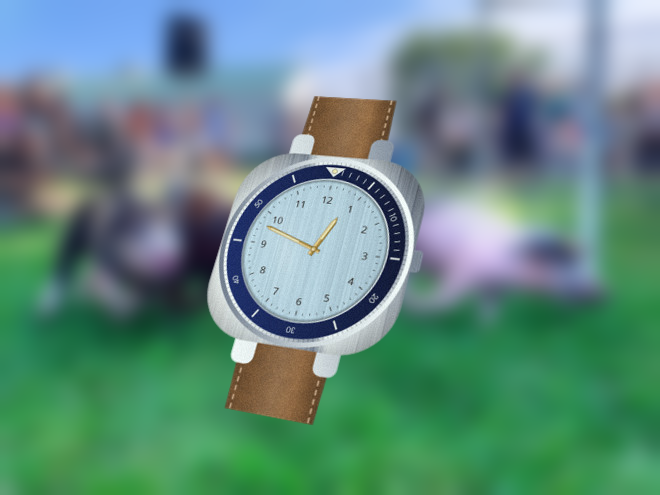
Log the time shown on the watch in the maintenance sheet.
12:48
